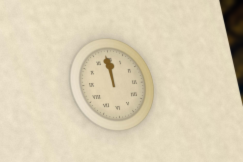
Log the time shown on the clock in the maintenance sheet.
11:59
